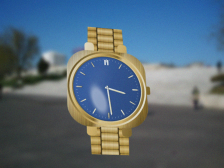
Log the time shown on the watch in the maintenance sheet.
3:29
